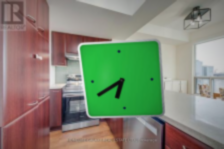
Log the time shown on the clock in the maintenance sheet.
6:40
